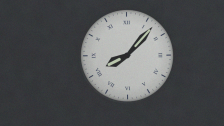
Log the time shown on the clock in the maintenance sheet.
8:07
